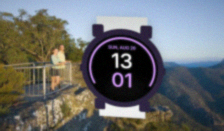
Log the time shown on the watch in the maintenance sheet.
13:01
